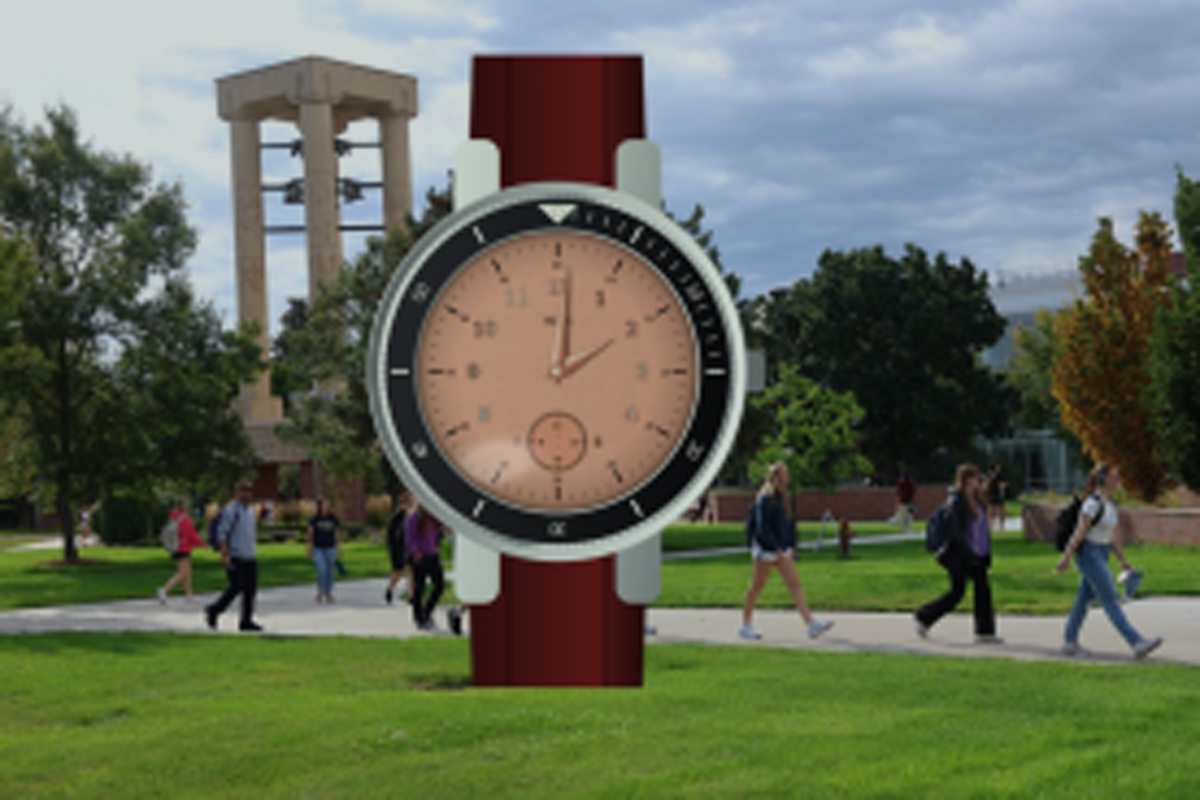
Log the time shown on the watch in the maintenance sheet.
2:01
